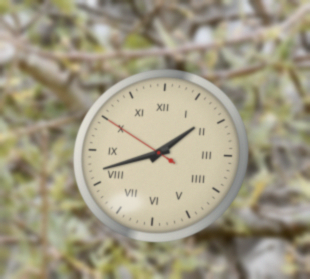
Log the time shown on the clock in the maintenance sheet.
1:41:50
